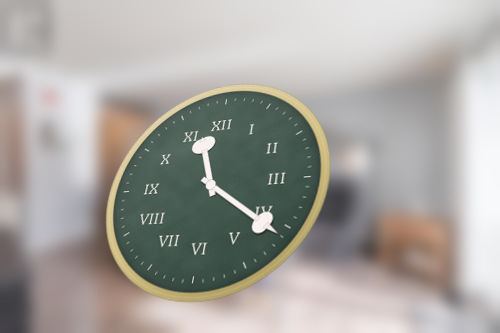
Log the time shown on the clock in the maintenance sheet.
11:21
